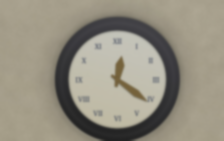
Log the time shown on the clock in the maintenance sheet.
12:21
